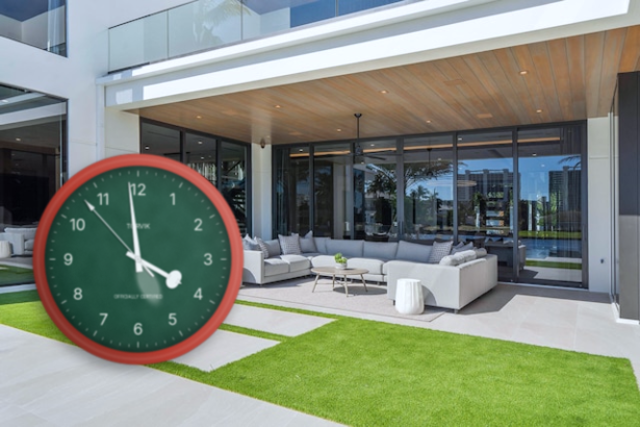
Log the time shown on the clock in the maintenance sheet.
3:58:53
